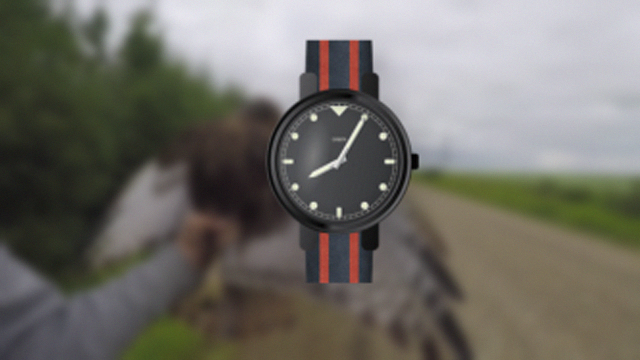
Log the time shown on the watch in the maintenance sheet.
8:05
